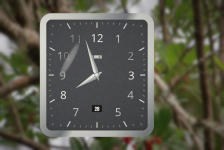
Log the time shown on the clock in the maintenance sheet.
7:57
